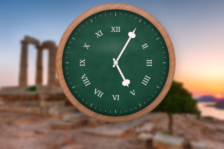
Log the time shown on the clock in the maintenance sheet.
5:05
